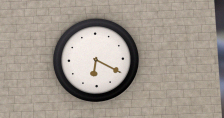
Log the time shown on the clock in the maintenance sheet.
6:20
